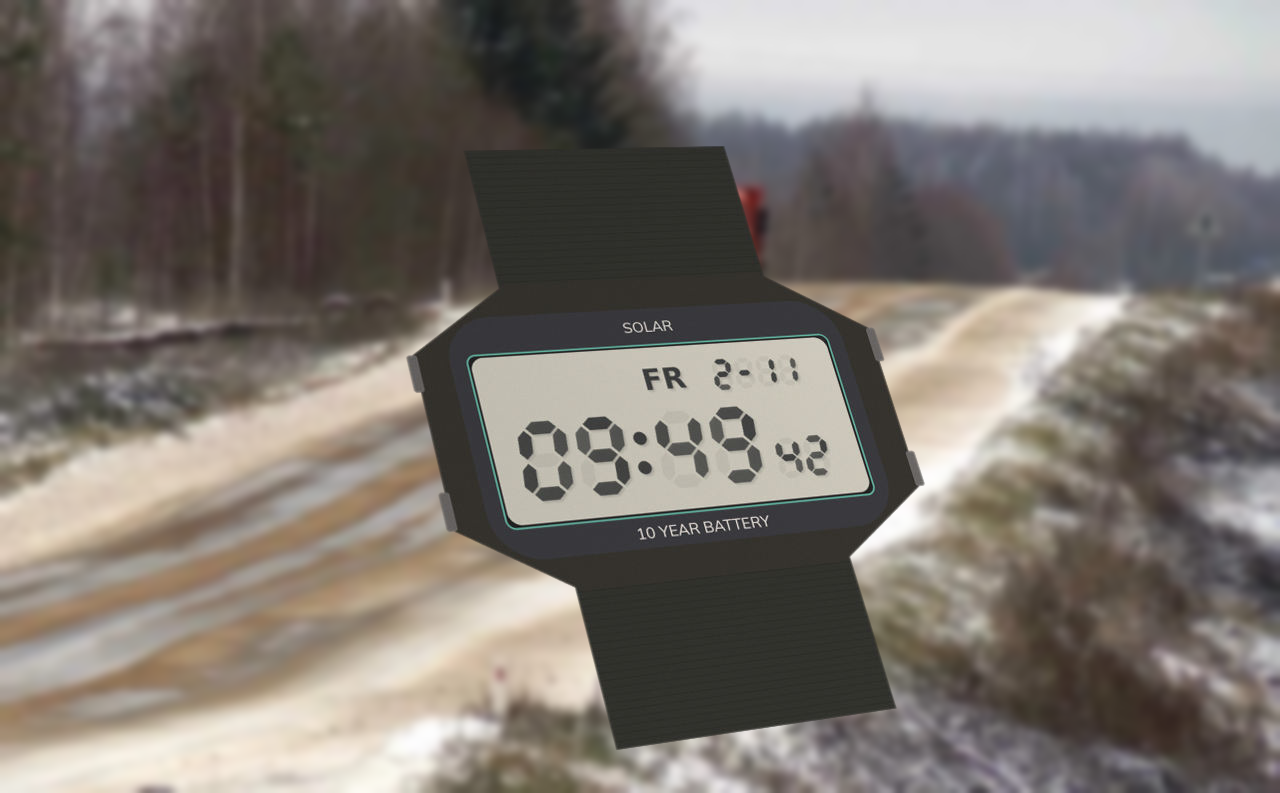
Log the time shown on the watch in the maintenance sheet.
9:49:42
